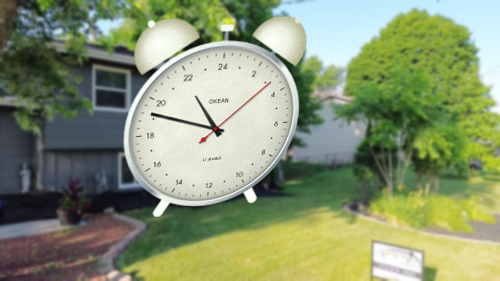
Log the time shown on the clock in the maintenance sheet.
21:48:08
